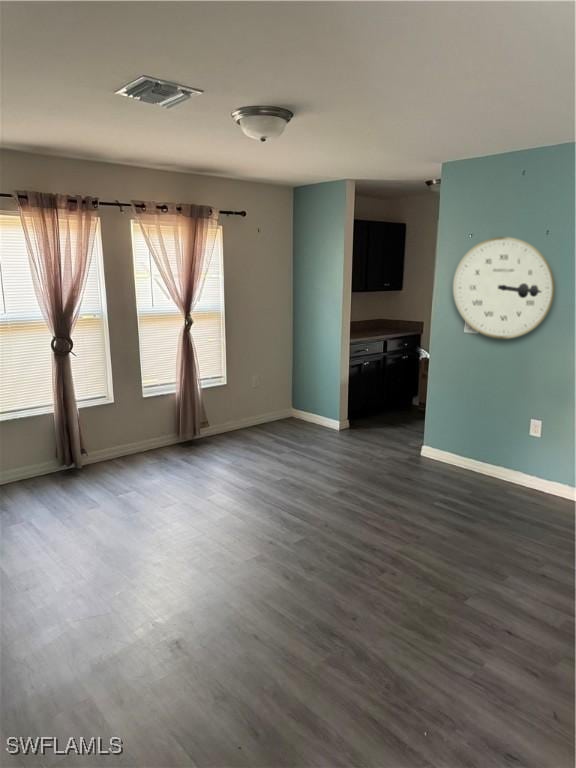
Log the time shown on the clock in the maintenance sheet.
3:16
